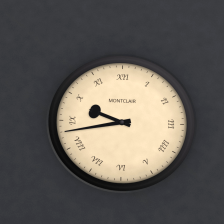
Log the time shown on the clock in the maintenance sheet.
9:43
